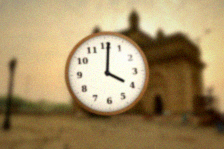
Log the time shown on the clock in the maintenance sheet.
4:01
